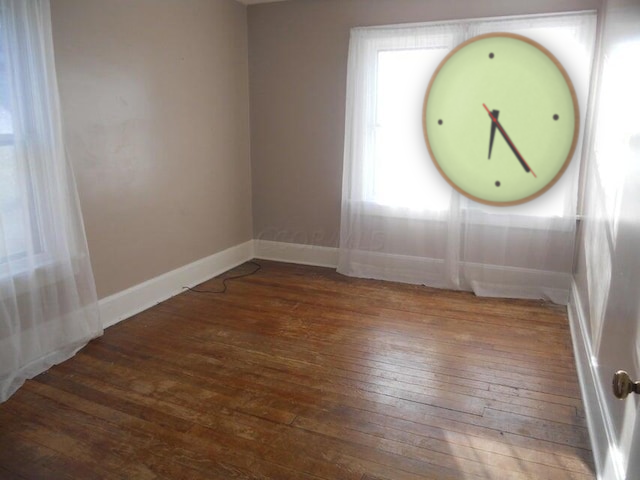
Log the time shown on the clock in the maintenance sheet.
6:24:24
